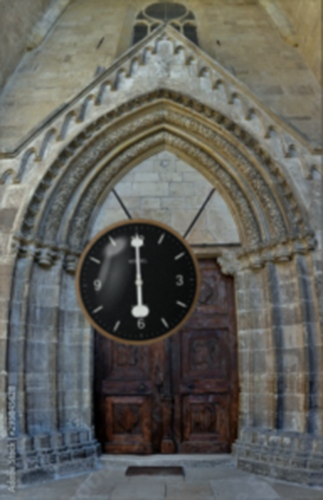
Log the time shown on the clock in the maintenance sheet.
6:00
